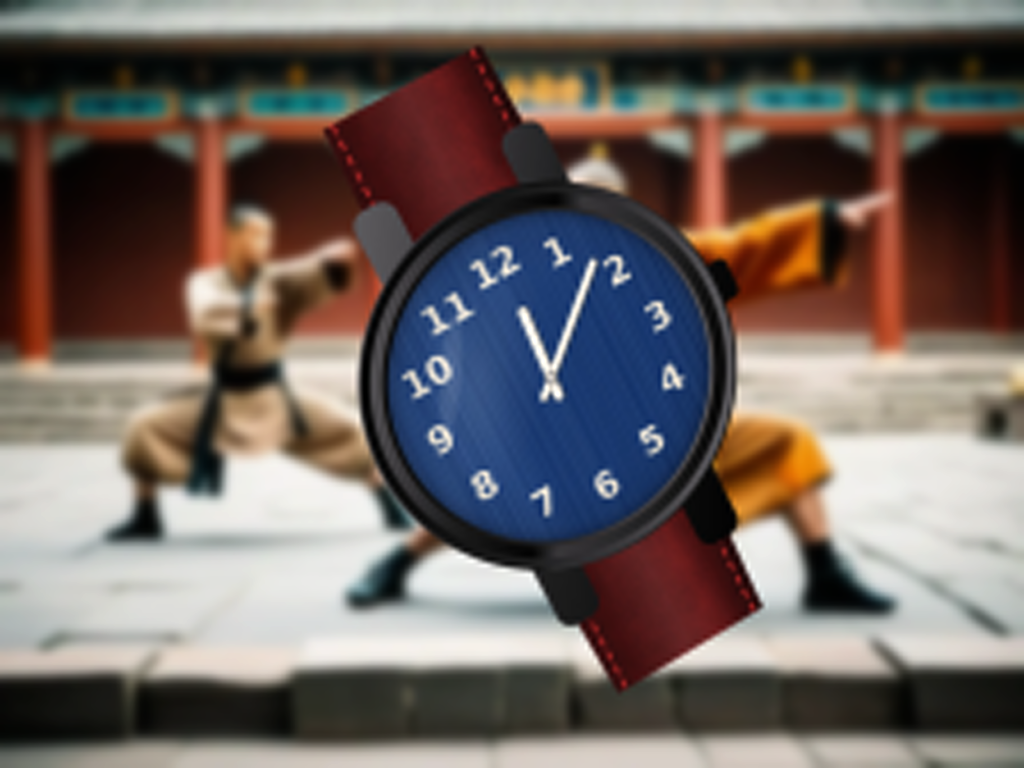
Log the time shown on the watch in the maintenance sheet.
12:08
